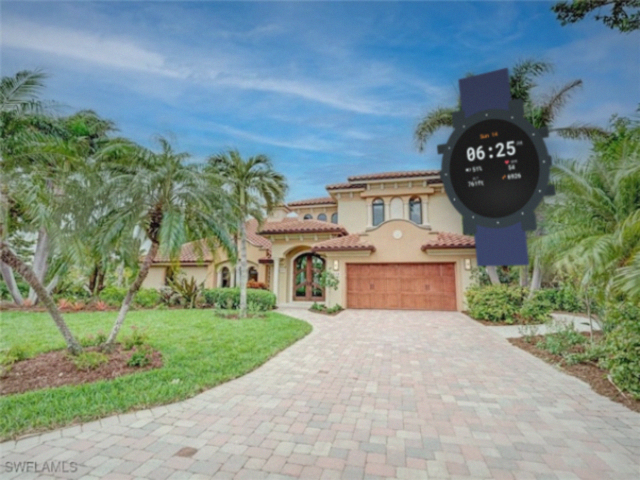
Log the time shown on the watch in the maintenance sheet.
6:25
